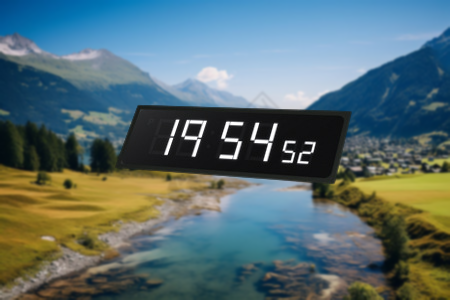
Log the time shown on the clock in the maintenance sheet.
19:54:52
